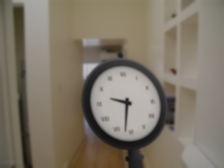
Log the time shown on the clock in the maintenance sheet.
9:32
